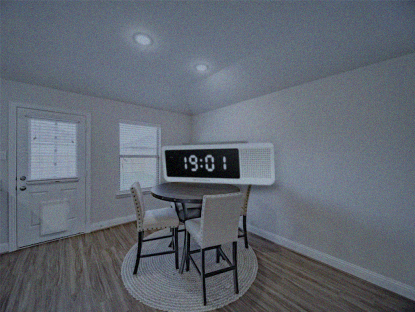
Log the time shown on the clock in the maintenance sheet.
19:01
